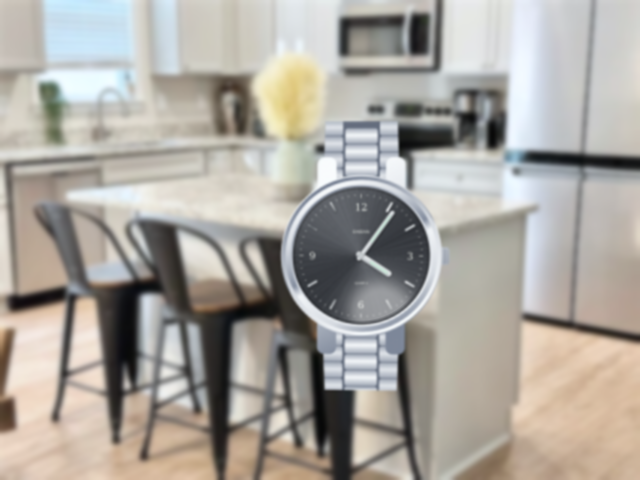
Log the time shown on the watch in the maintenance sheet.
4:06
